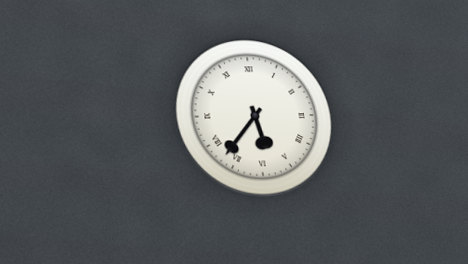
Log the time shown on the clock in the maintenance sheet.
5:37
